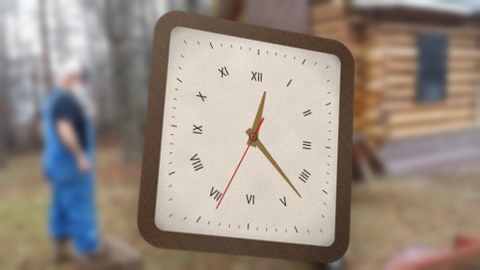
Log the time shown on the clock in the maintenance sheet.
12:22:34
